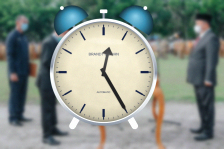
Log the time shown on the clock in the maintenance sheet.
12:25
